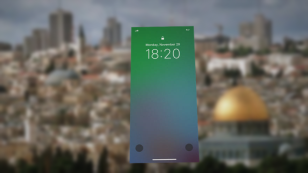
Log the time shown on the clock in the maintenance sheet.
18:20
